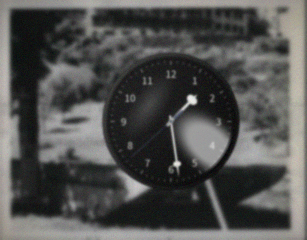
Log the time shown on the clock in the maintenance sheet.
1:28:38
